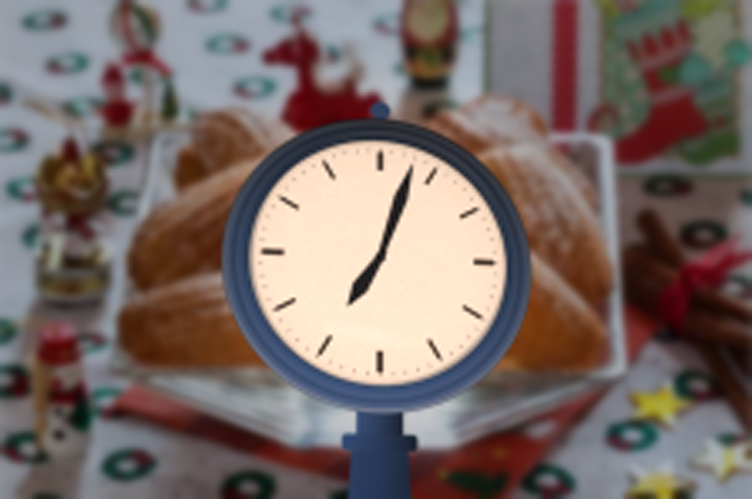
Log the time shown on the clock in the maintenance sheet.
7:03
